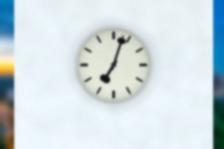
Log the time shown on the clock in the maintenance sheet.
7:03
